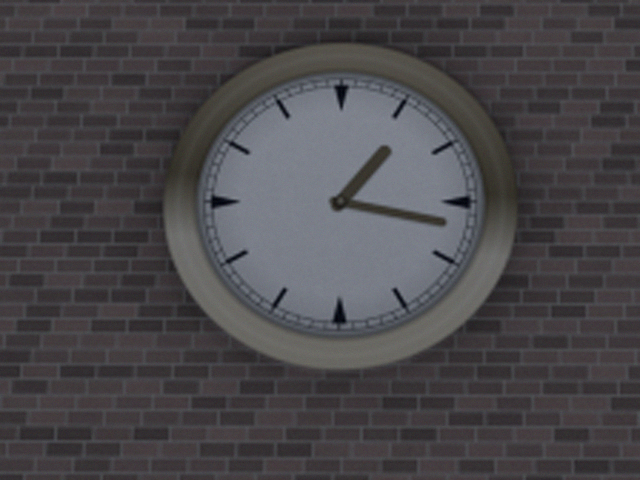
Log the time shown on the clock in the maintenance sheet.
1:17
